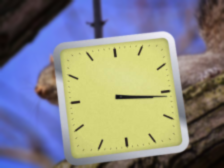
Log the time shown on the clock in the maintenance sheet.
3:16
